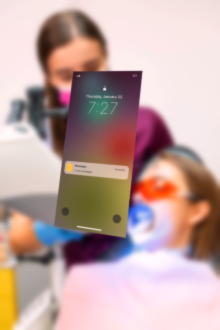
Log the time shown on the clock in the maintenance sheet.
7:27
